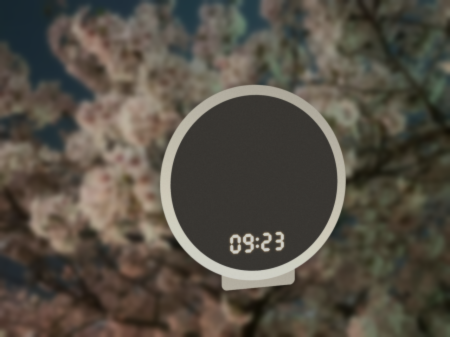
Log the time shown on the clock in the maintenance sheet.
9:23
